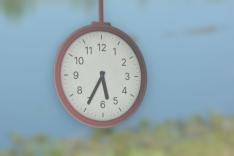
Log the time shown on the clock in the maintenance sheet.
5:35
